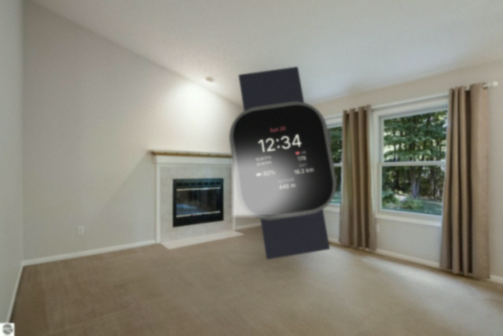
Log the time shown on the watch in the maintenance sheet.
12:34
